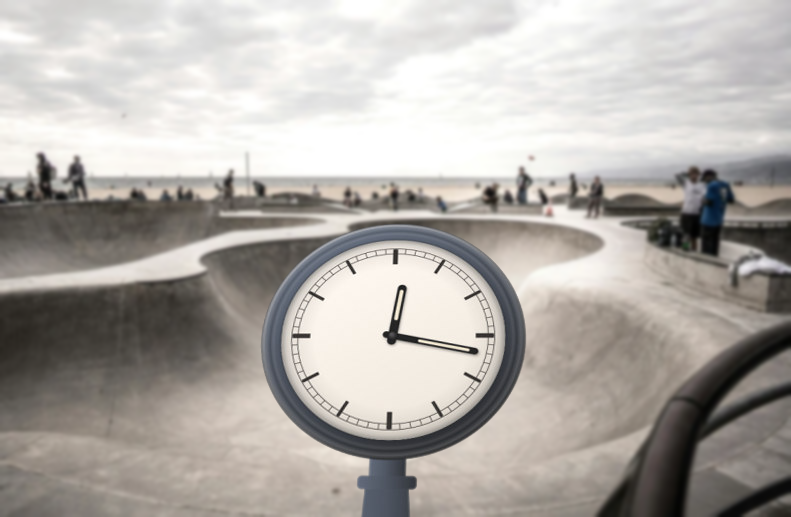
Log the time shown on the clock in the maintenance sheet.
12:17
